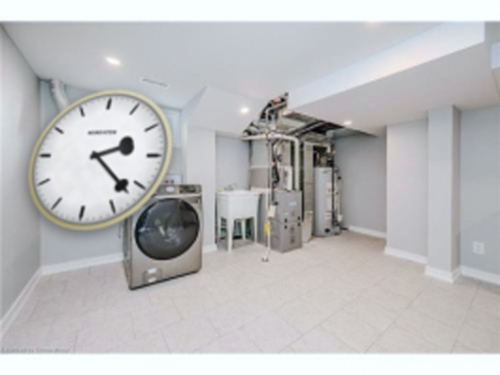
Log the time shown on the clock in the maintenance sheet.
2:22
